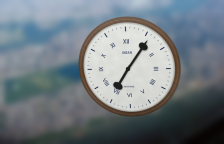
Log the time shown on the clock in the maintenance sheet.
7:06
